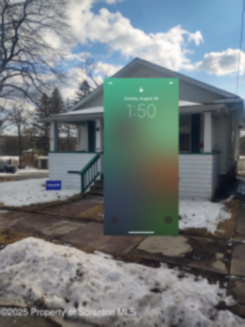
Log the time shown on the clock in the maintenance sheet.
1:50
